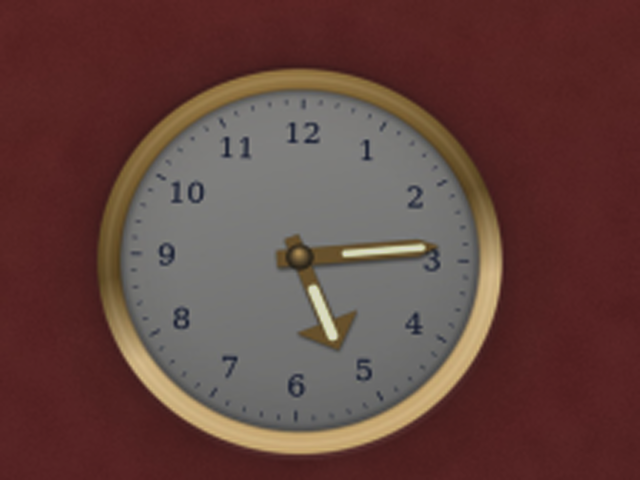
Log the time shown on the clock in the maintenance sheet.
5:14
